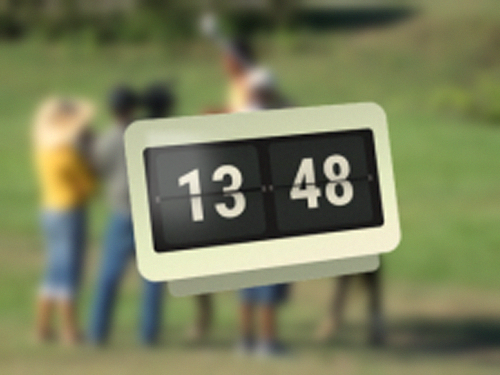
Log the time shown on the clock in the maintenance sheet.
13:48
